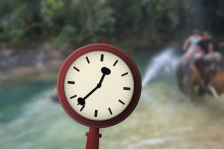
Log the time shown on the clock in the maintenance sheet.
12:37
